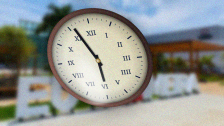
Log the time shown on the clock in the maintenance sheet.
5:56
